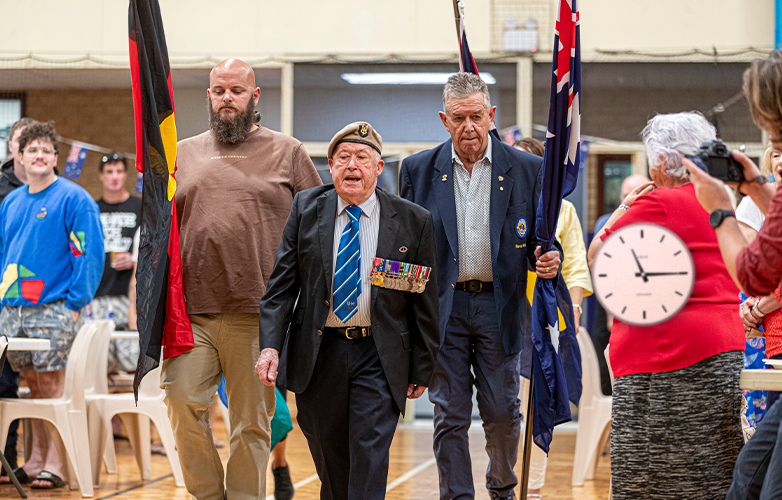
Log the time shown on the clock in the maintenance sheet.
11:15
